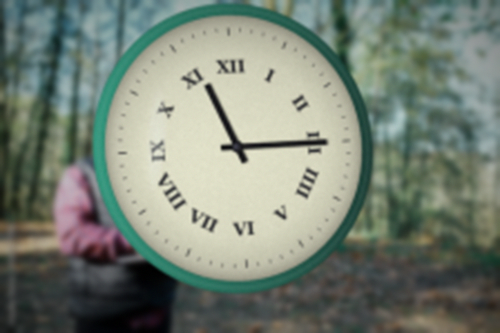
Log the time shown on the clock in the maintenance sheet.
11:15
